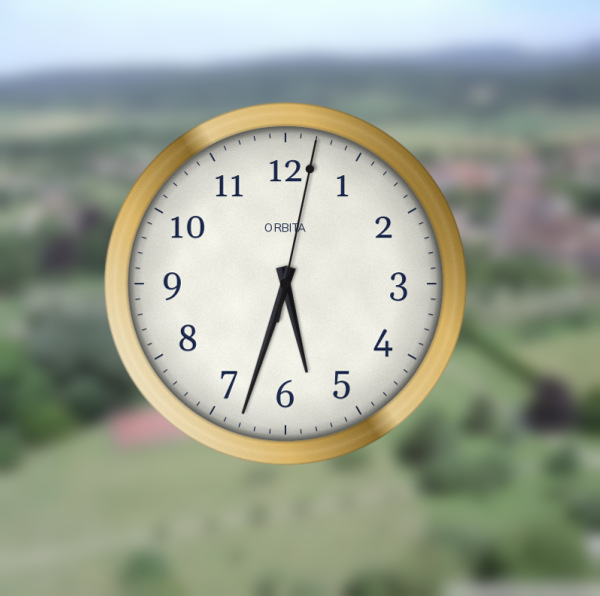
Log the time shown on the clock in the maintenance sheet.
5:33:02
